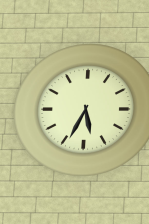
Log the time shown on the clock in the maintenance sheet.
5:34
